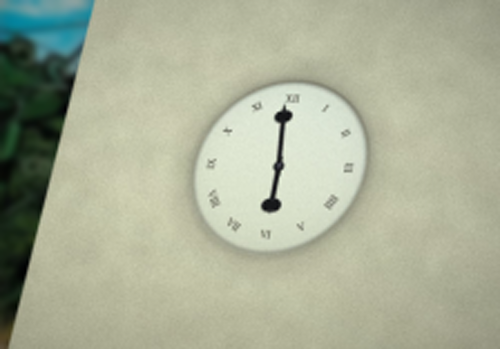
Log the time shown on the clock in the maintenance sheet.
5:59
